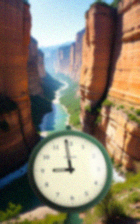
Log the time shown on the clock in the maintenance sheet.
8:59
